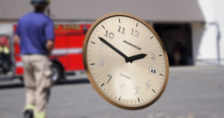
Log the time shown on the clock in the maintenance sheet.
1:47
